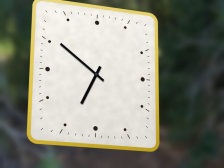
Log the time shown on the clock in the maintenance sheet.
6:51
